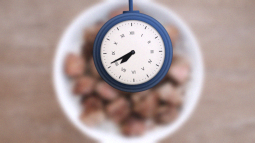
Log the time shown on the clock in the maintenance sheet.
7:41
